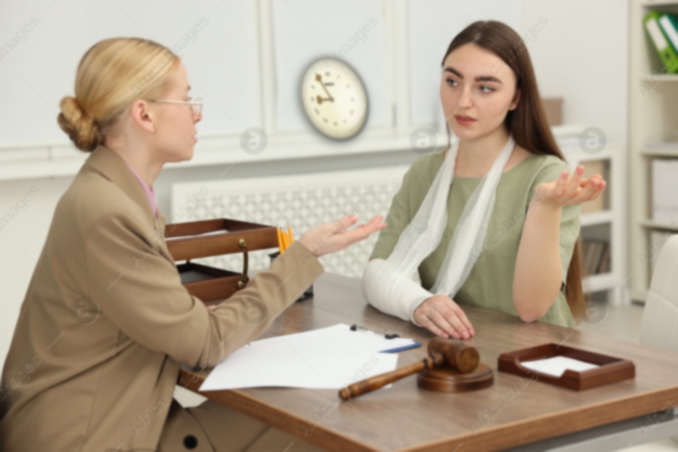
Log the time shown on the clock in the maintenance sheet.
8:55
